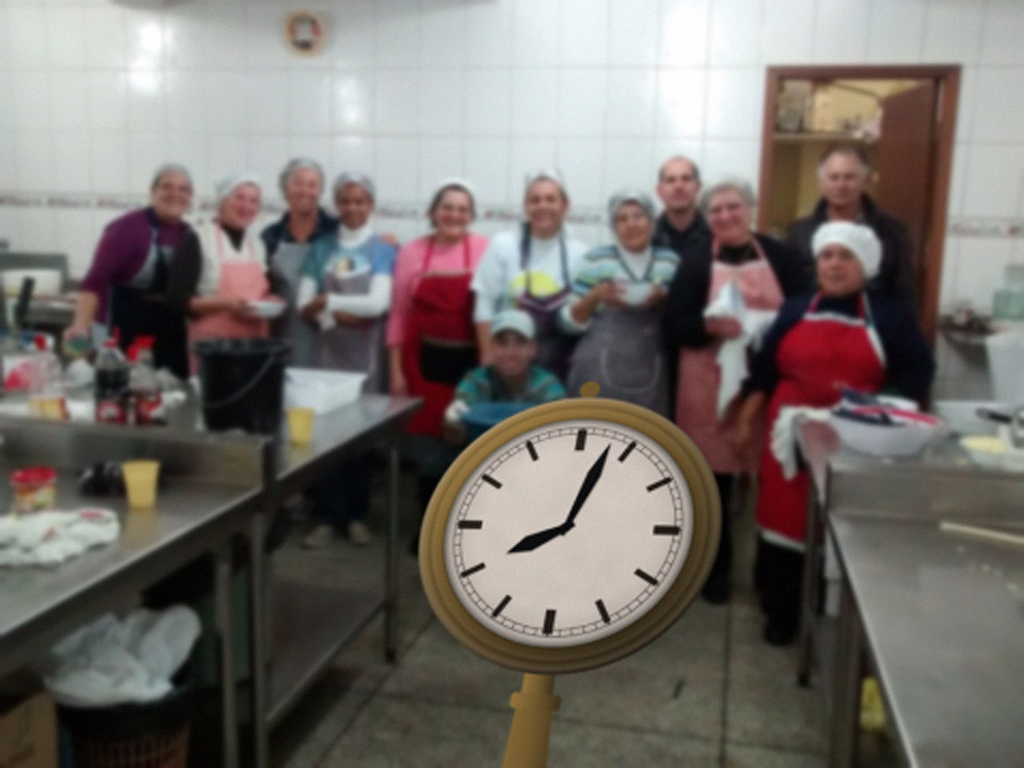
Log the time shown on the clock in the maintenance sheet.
8:03
